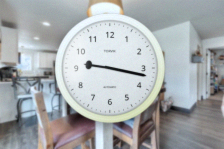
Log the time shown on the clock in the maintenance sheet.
9:17
